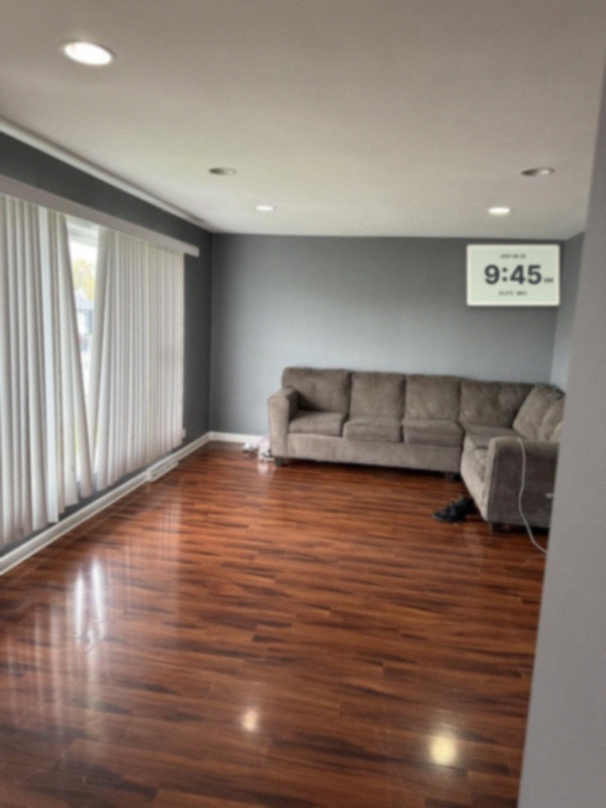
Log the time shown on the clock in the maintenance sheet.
9:45
